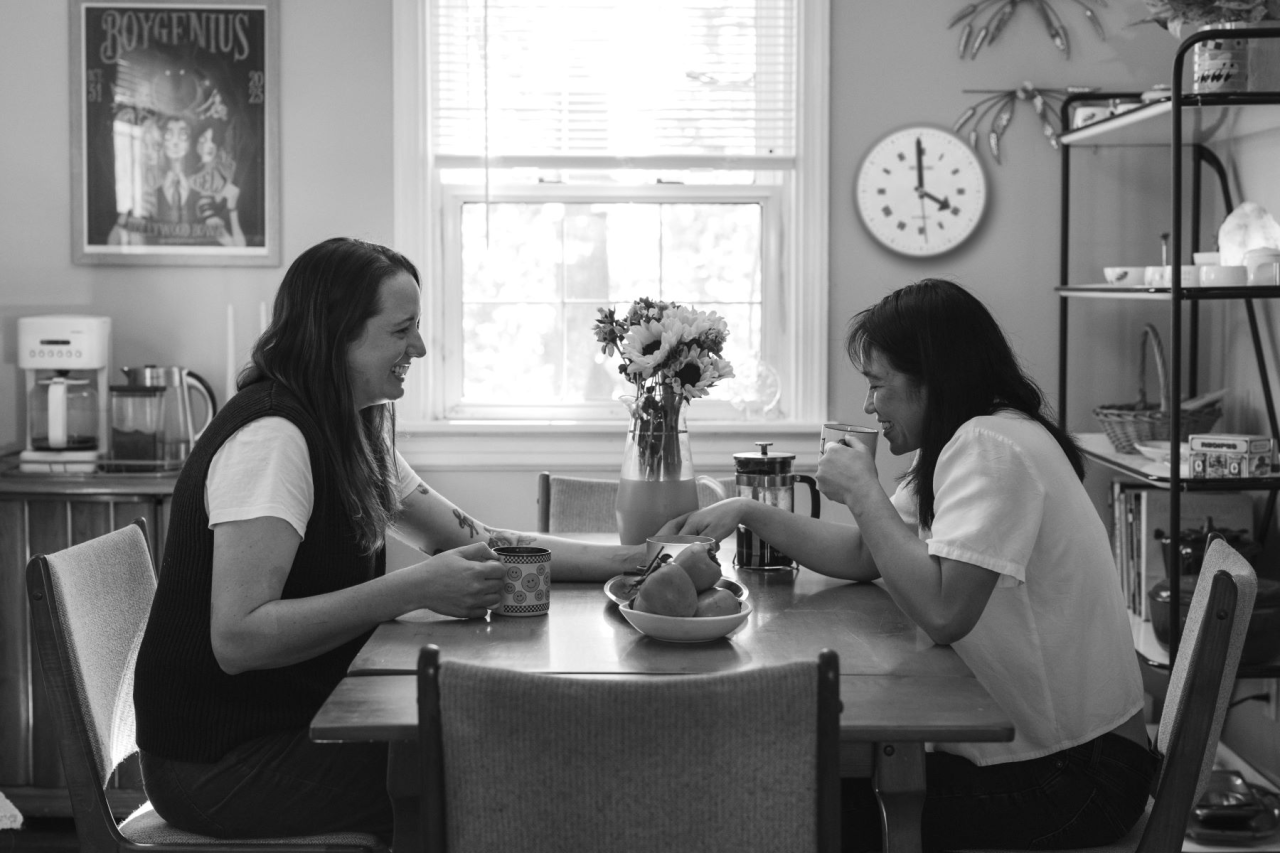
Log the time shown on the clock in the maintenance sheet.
3:59:29
